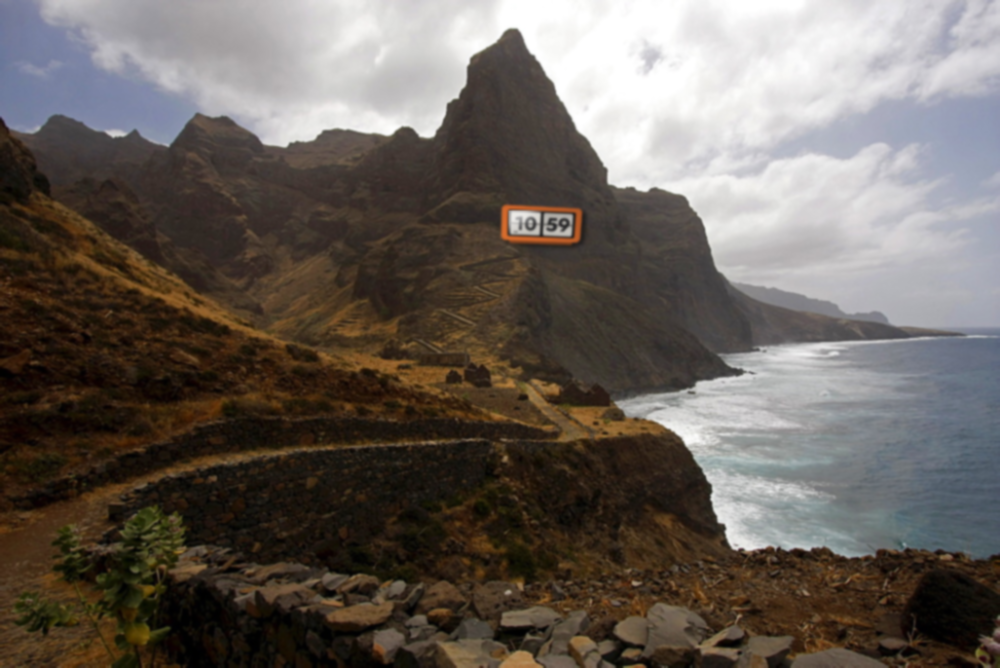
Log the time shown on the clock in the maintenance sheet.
10:59
